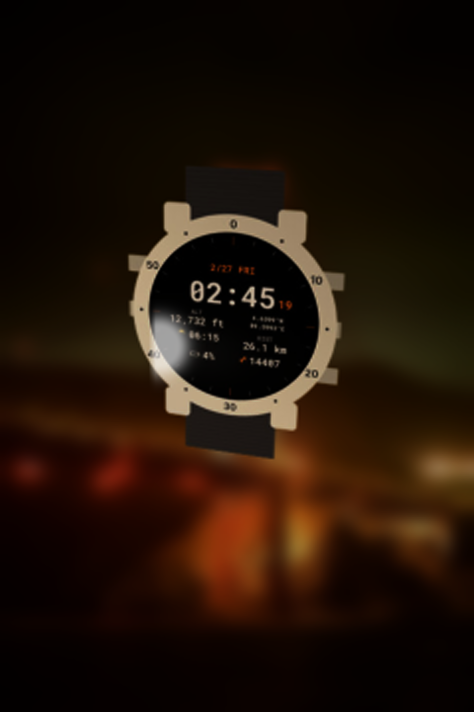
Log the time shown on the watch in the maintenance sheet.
2:45
